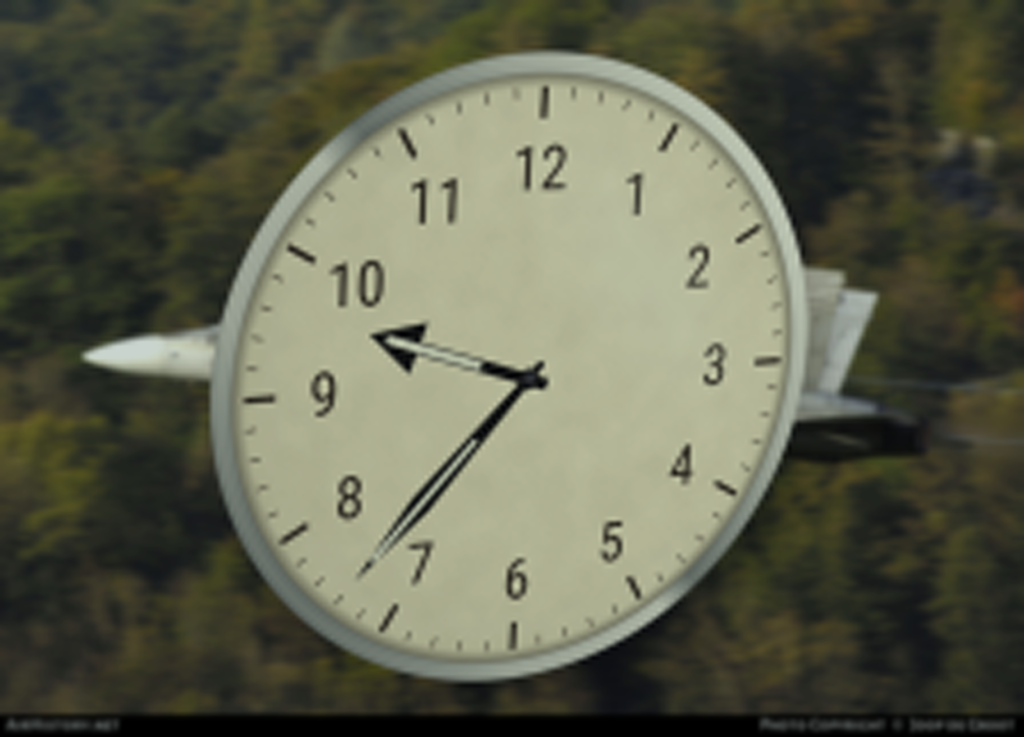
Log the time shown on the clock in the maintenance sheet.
9:37
